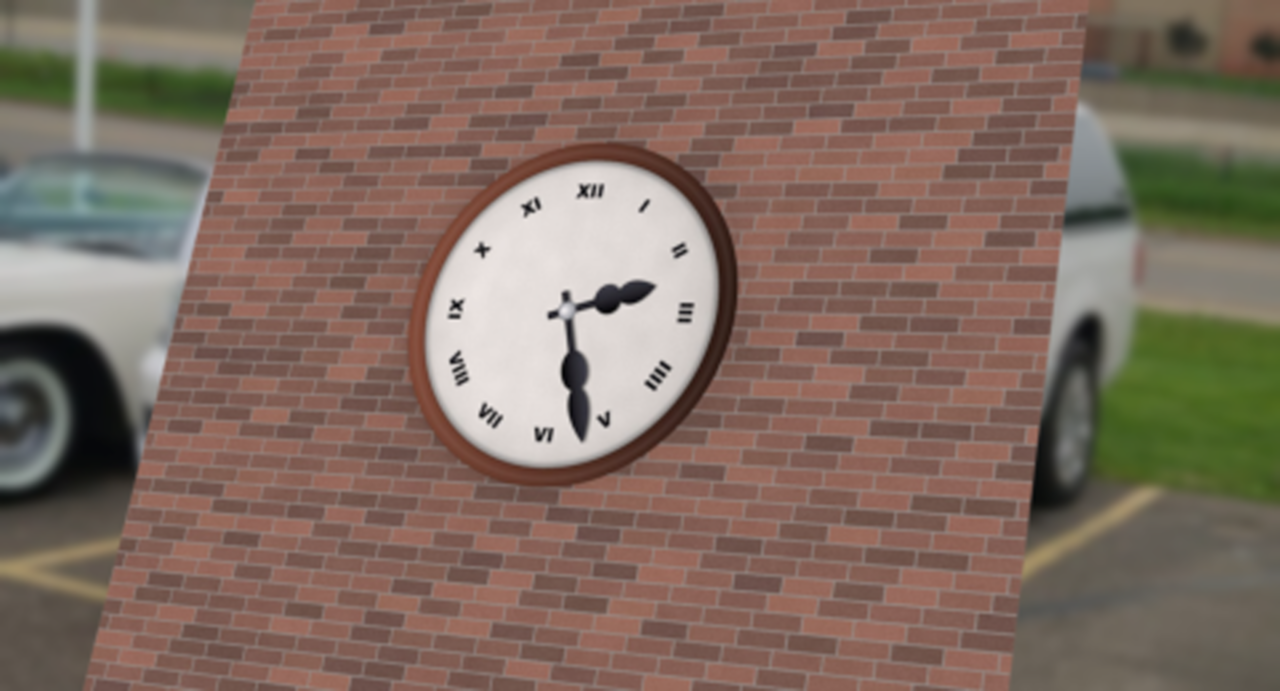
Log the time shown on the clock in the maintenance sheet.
2:27
